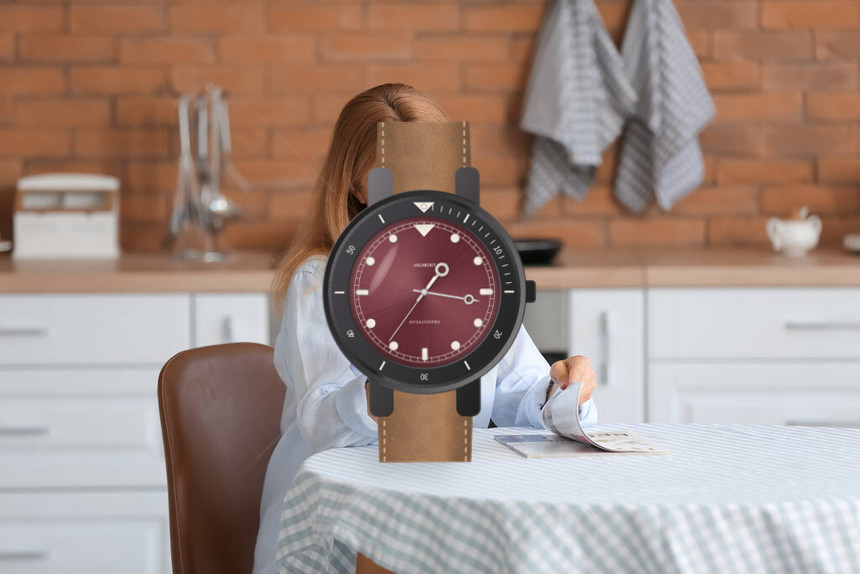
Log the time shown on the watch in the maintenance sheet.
1:16:36
